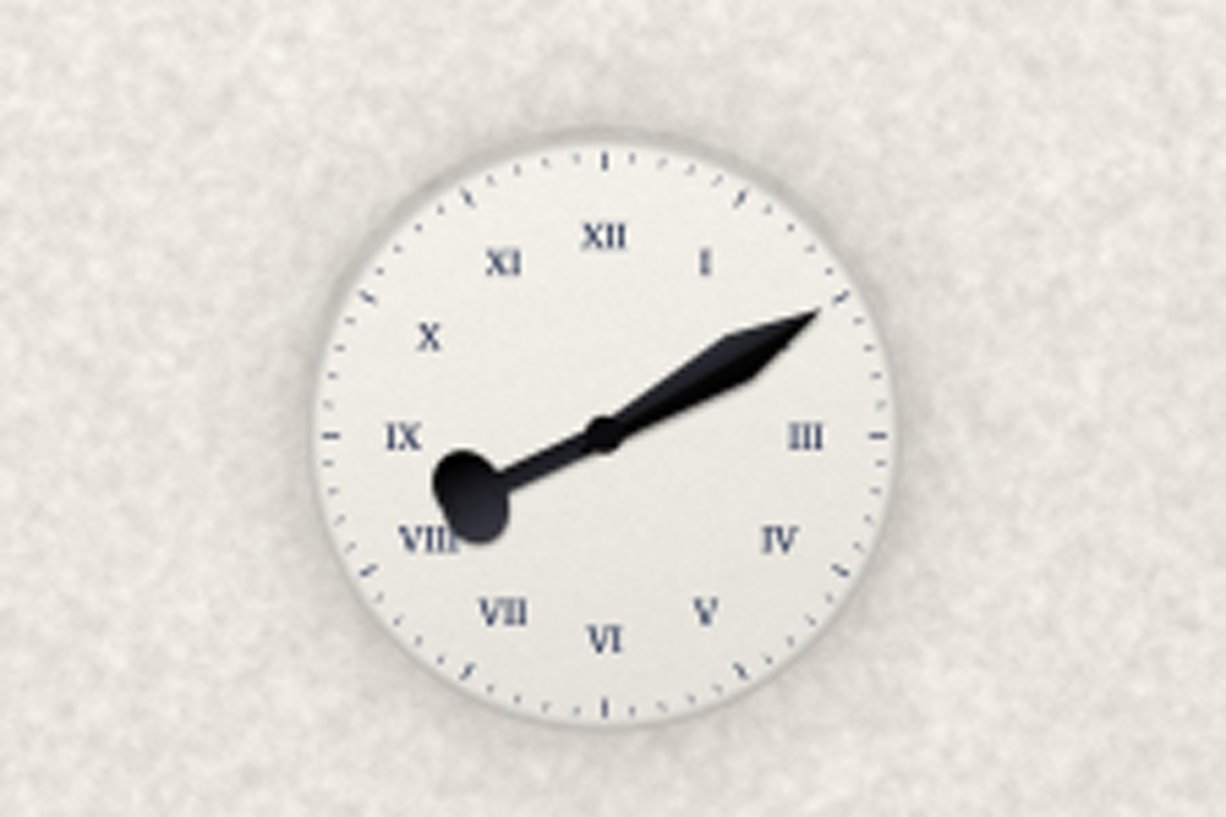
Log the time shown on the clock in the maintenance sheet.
8:10
